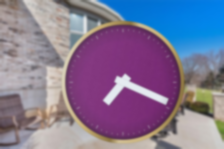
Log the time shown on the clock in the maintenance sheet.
7:19
